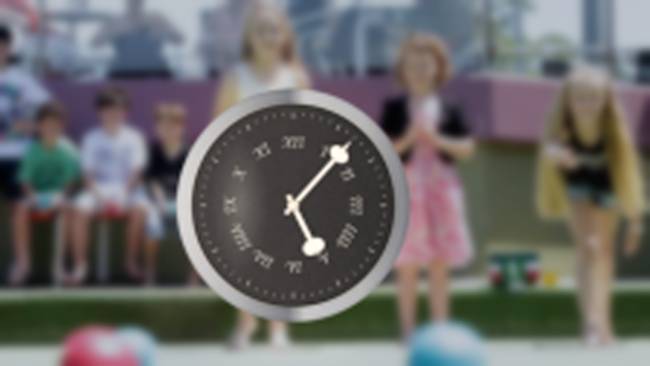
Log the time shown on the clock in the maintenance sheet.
5:07
